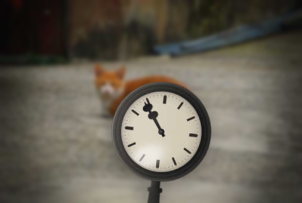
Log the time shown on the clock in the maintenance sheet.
10:54
